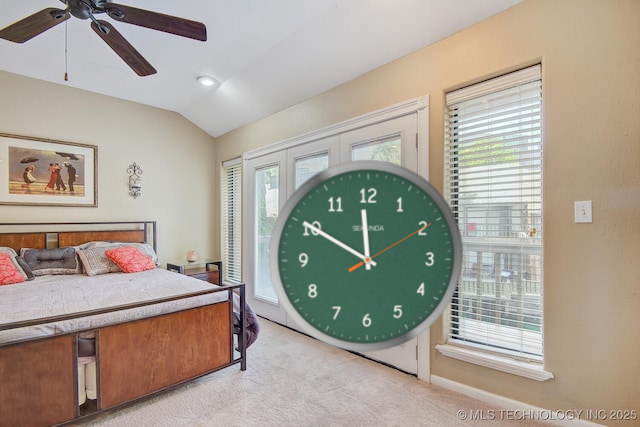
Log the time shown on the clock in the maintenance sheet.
11:50:10
